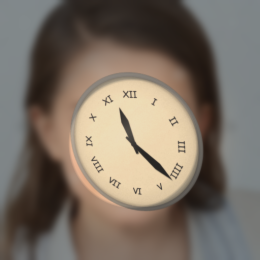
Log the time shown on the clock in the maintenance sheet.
11:22
